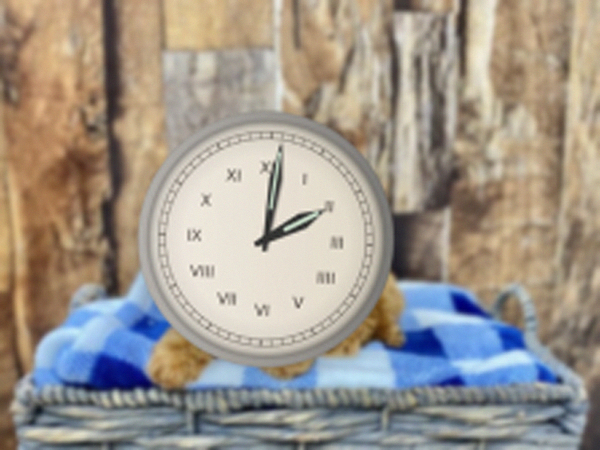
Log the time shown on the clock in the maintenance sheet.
2:01
